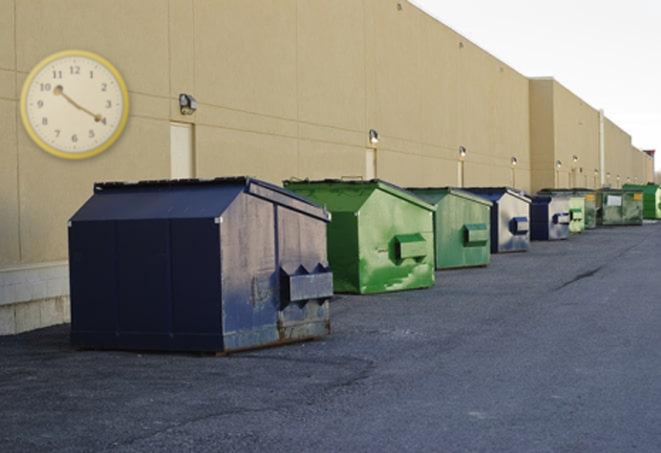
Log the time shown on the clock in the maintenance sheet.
10:20
